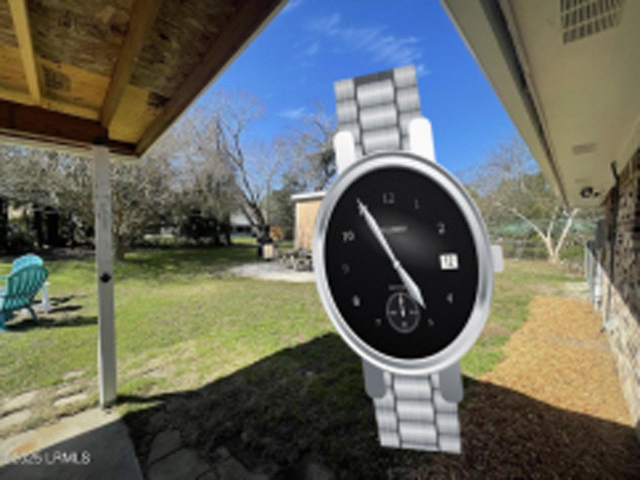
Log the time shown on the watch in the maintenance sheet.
4:55
